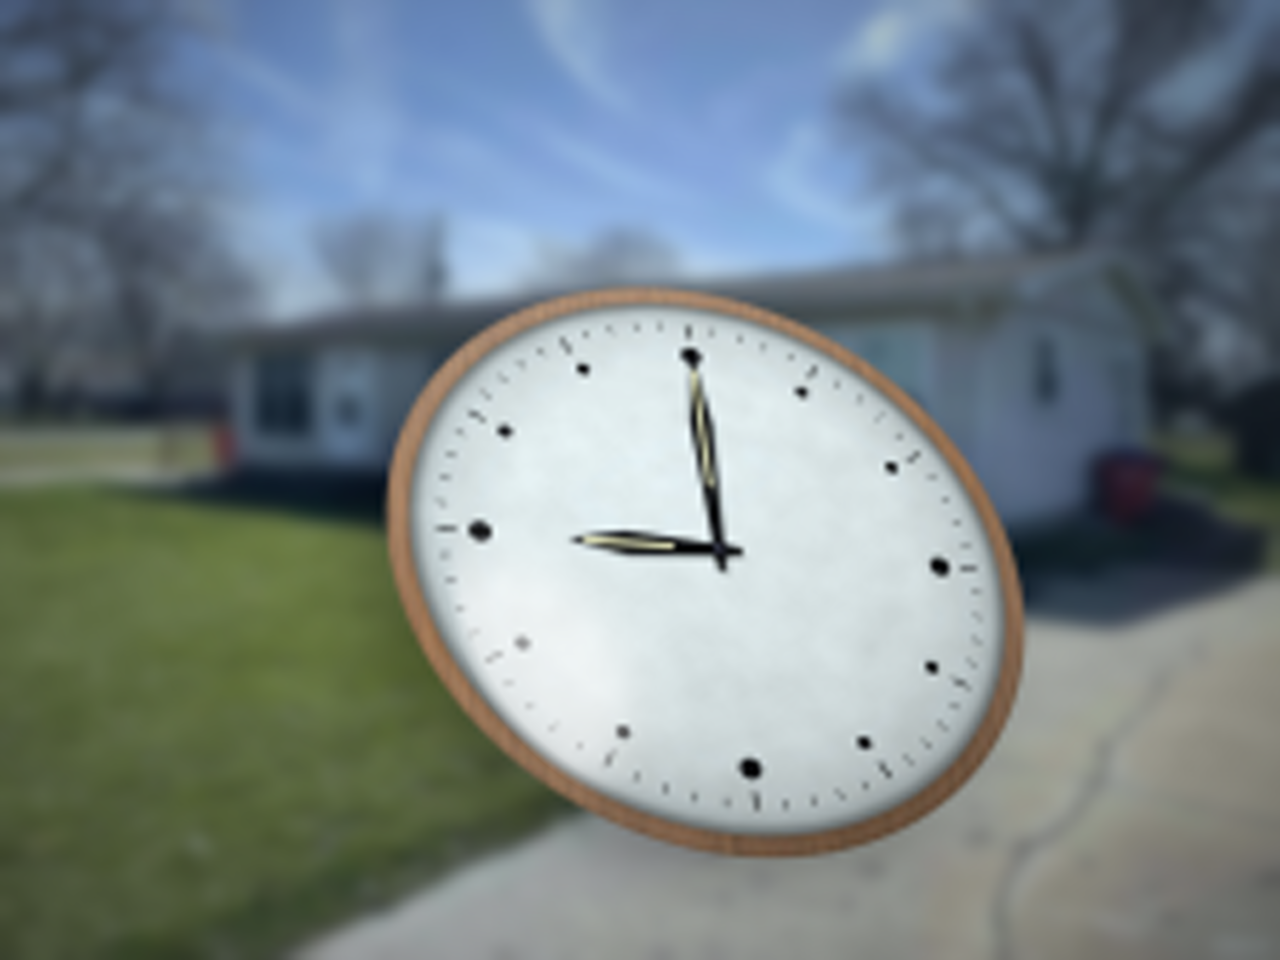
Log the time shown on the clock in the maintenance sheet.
9:00
